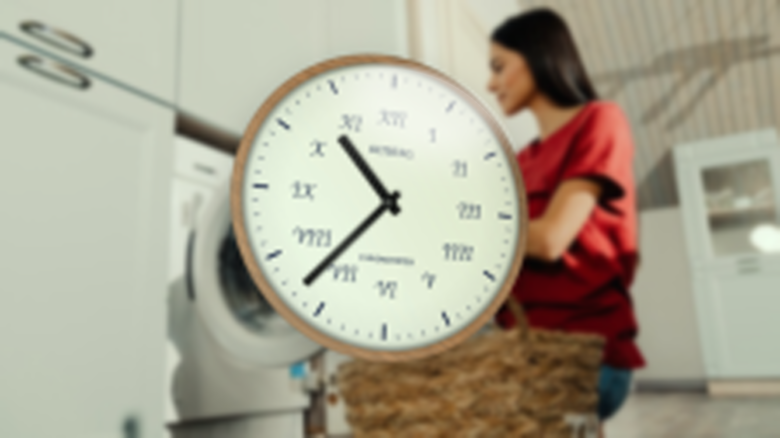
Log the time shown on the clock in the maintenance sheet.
10:37
